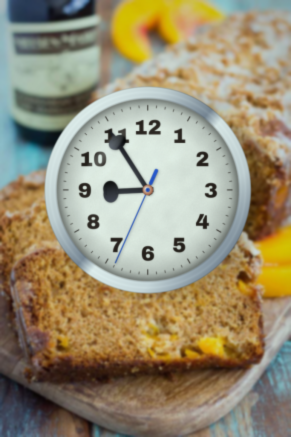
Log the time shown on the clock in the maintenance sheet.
8:54:34
